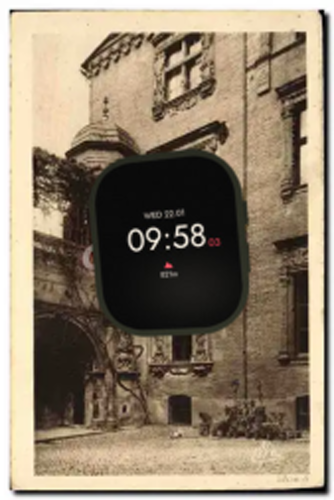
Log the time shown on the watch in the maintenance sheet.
9:58
